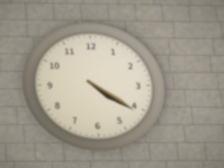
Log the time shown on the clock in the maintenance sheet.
4:21
